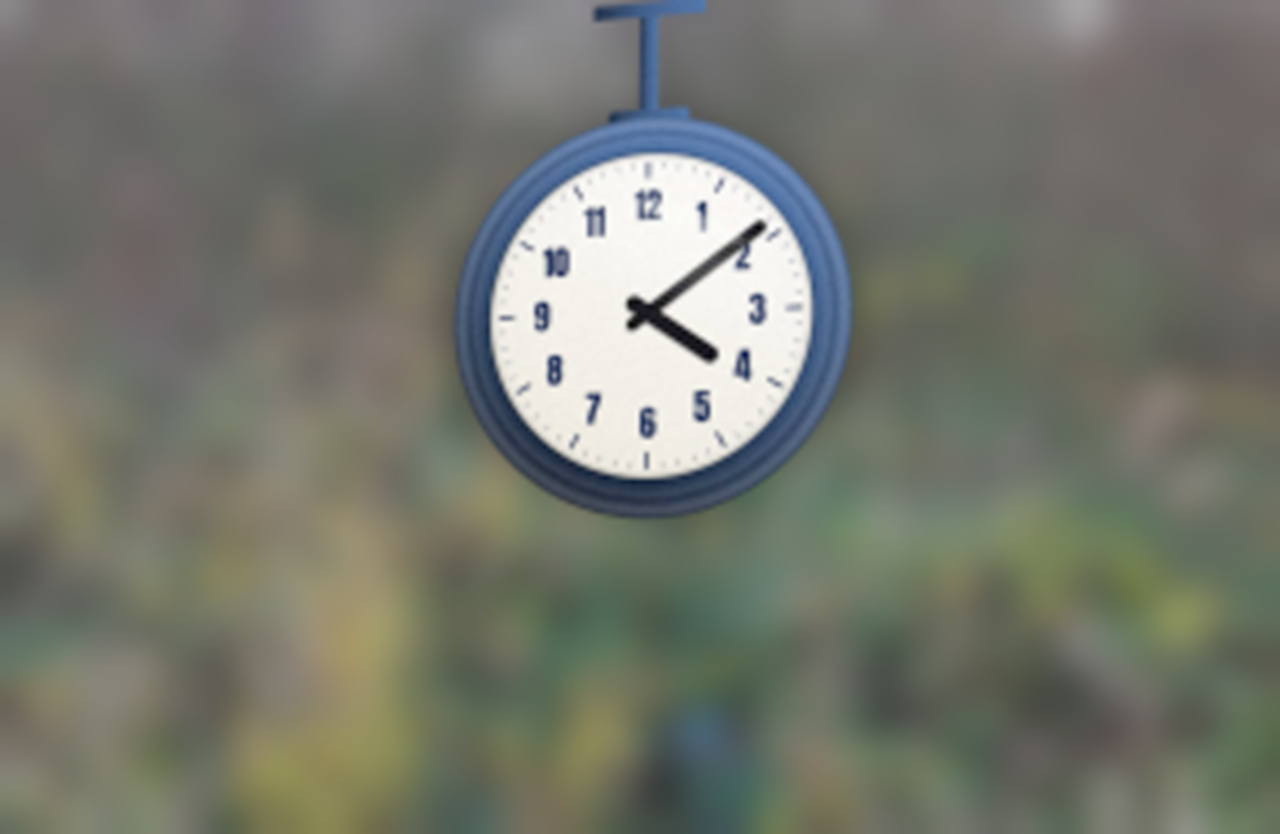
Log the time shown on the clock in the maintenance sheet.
4:09
